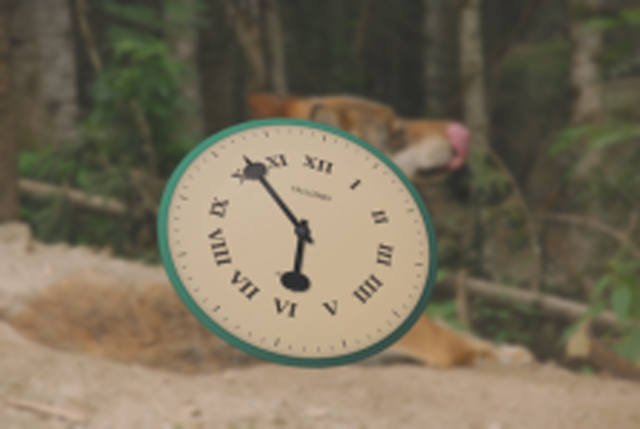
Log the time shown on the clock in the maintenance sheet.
5:52
